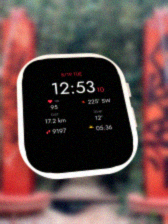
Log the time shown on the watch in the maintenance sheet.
12:53
